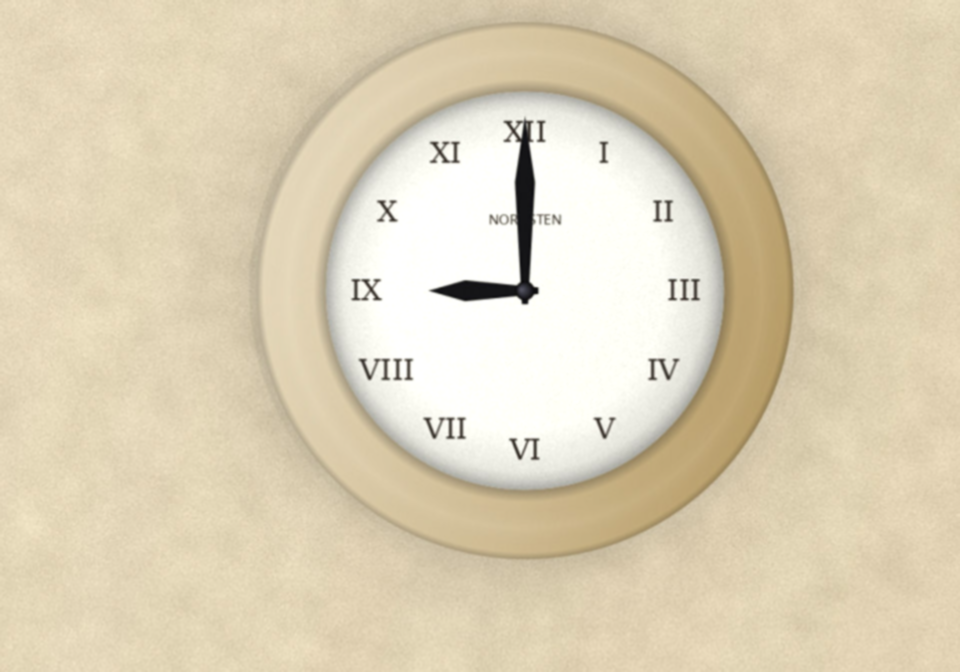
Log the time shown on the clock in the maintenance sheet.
9:00
